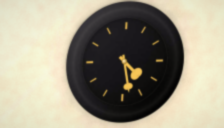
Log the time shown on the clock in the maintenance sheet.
4:28
